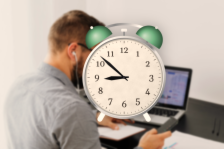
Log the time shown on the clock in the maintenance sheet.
8:52
